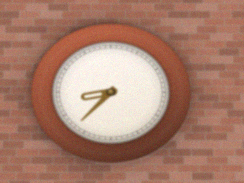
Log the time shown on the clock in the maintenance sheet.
8:37
